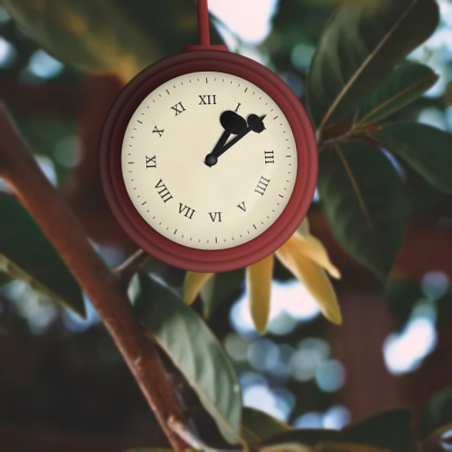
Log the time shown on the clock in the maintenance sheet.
1:09
